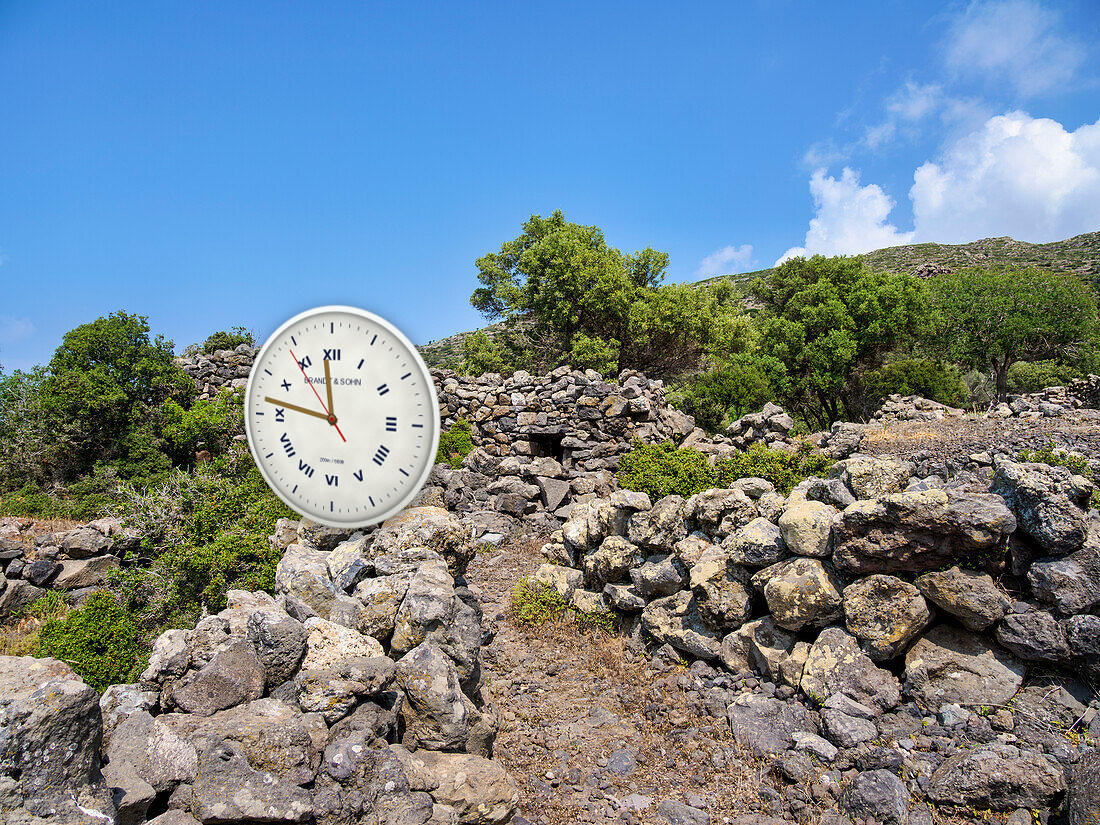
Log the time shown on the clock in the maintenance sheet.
11:46:54
